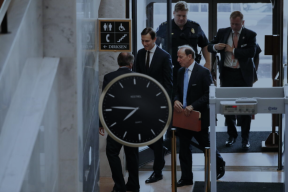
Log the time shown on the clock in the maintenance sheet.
7:46
